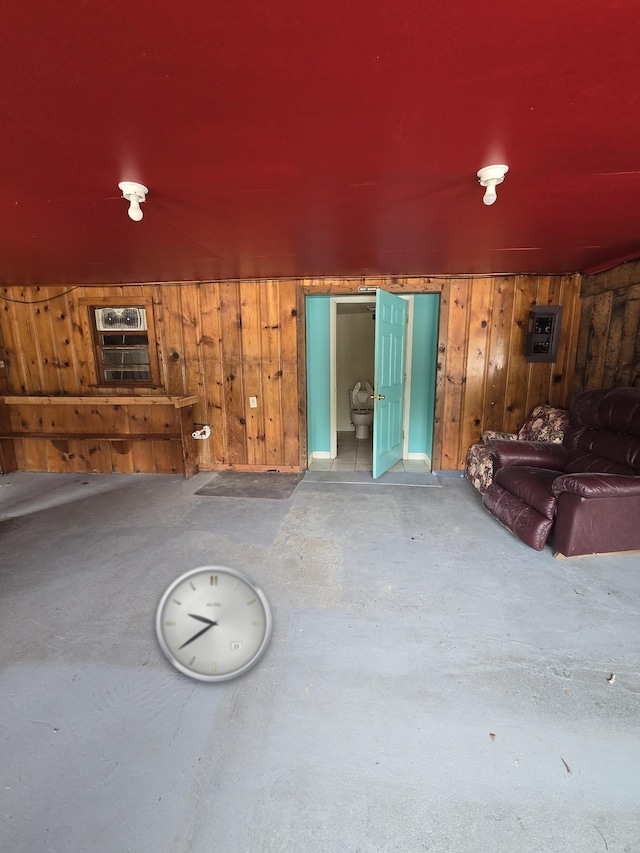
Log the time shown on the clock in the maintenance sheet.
9:39
